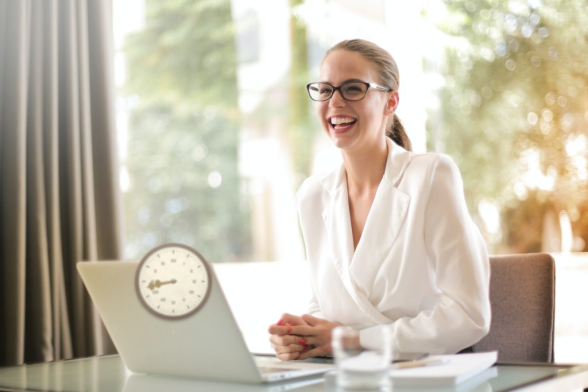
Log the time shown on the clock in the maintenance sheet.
8:43
